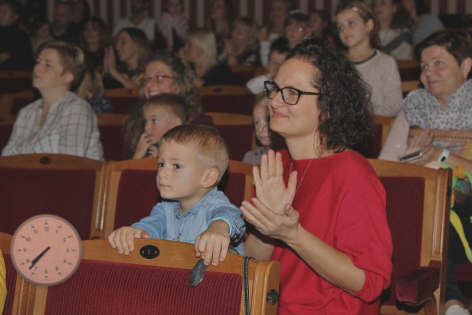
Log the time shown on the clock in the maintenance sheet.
7:37
